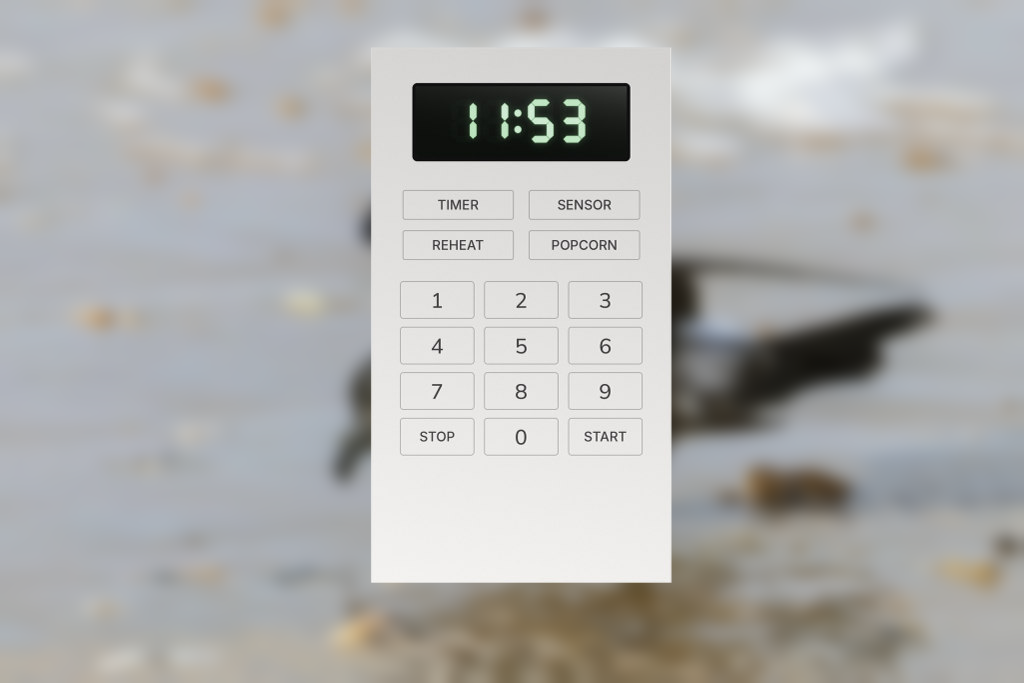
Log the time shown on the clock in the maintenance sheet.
11:53
